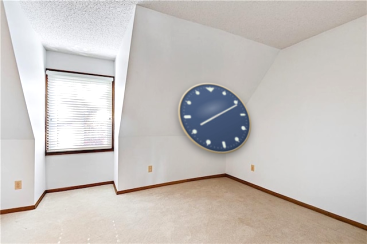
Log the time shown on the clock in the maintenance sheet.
8:11
